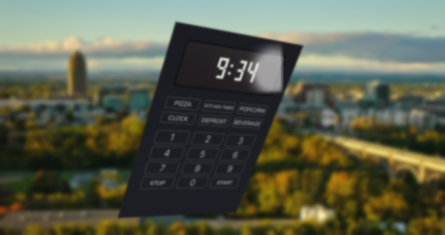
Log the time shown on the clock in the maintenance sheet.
9:34
